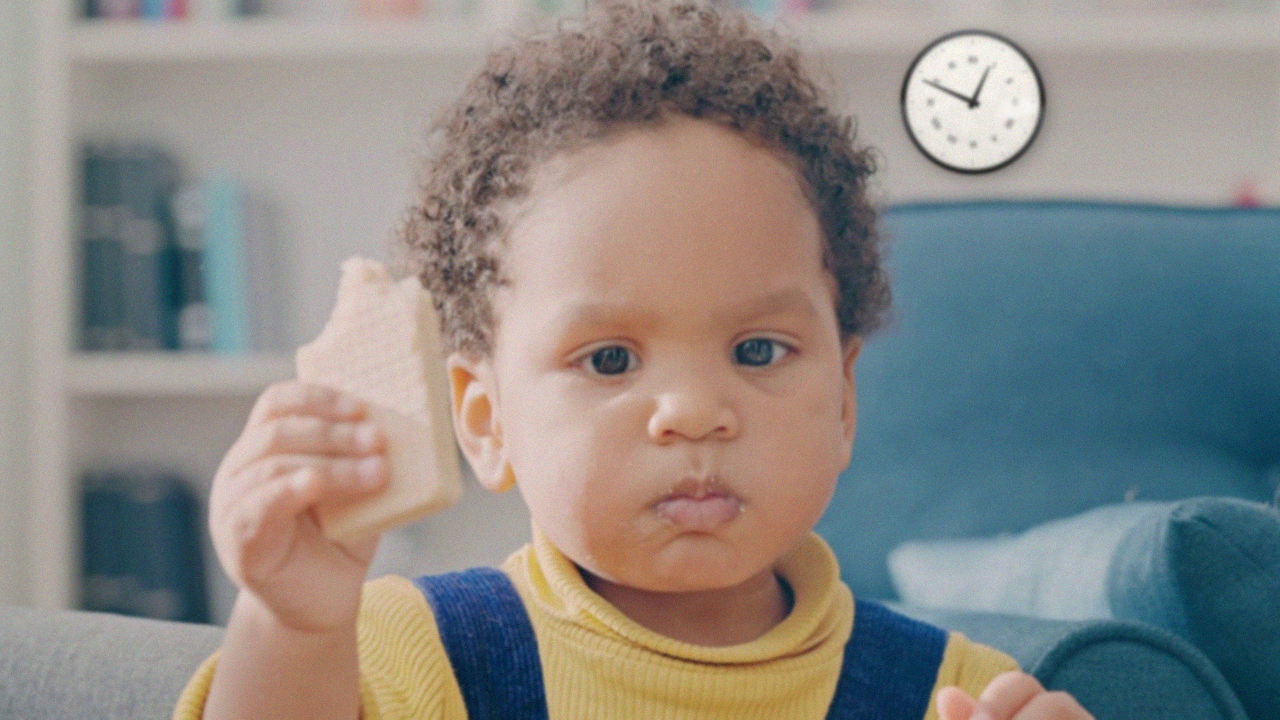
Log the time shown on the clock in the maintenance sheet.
12:49
